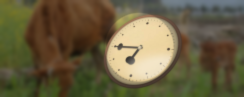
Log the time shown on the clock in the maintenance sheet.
6:45
